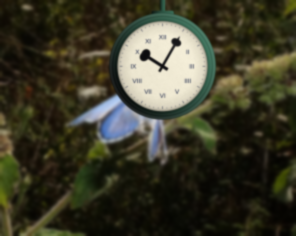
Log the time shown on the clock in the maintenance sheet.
10:05
